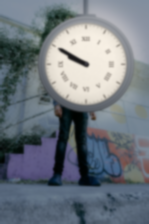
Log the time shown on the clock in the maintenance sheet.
9:50
